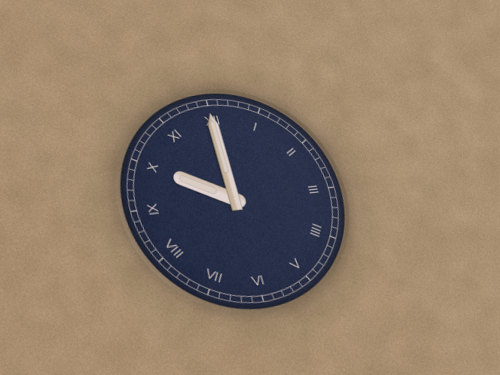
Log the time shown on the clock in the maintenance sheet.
10:00
